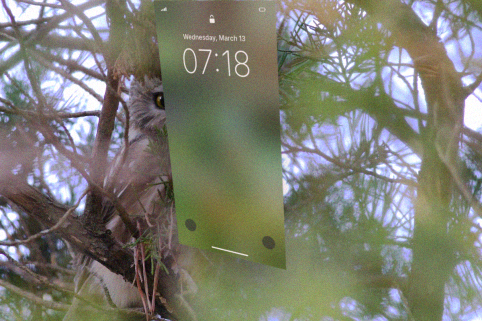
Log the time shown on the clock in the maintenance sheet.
7:18
